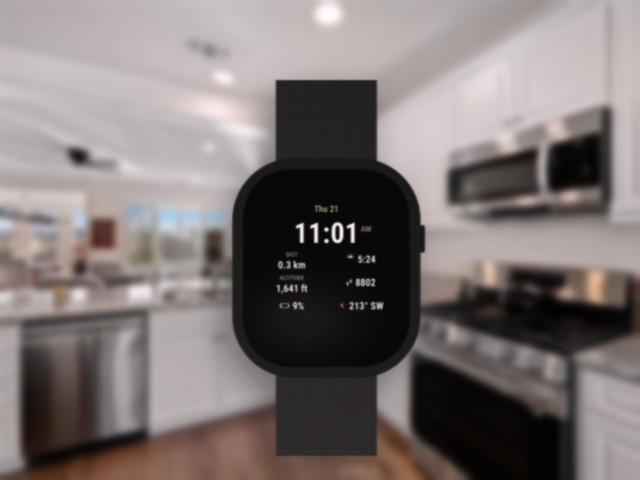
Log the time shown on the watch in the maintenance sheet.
11:01
